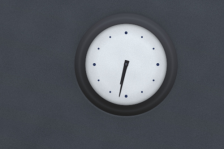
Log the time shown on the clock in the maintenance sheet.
6:32
